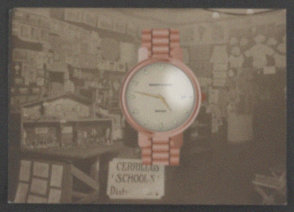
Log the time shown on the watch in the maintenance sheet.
4:47
